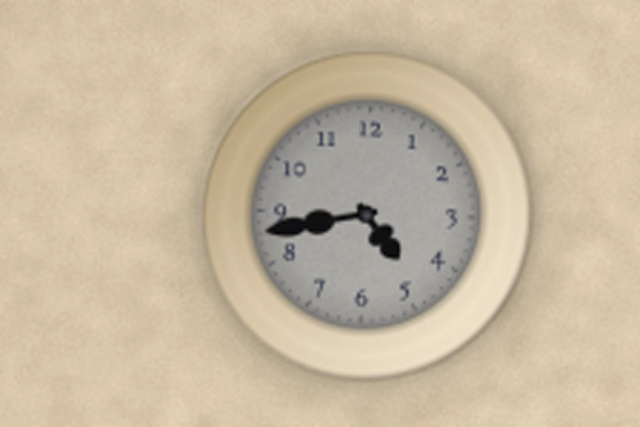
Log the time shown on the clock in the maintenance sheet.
4:43
